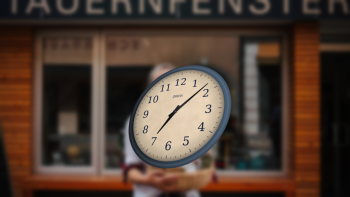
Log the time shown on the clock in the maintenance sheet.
7:08
